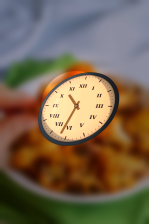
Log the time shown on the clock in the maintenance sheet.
10:32
